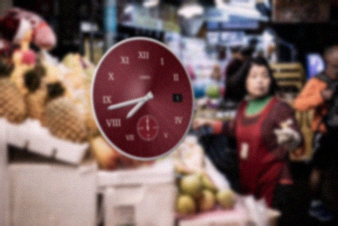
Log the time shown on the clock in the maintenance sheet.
7:43
